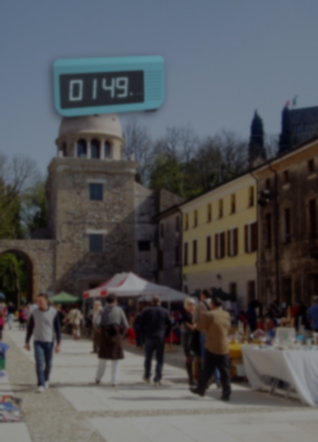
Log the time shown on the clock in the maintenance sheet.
1:49
